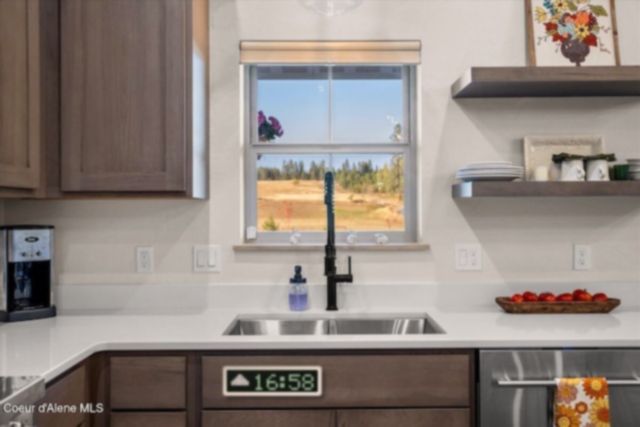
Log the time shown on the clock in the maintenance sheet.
16:58
